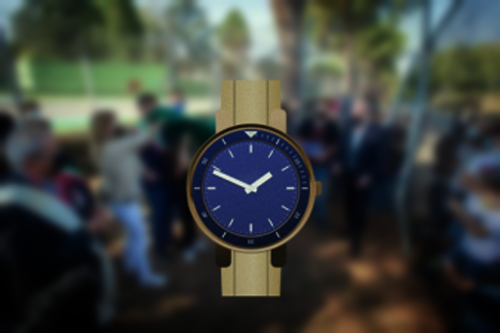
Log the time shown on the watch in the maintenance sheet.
1:49
